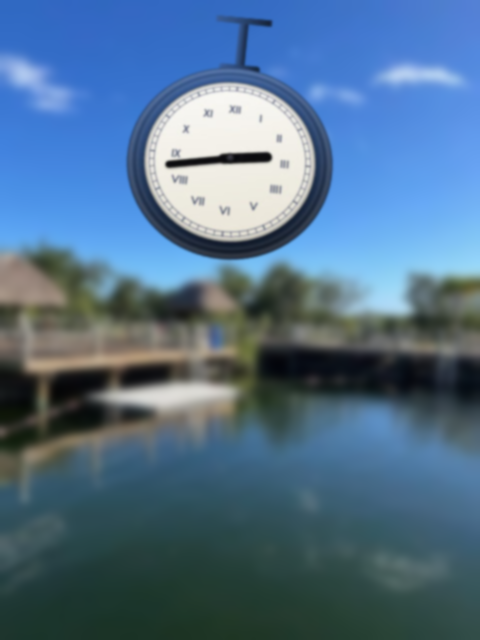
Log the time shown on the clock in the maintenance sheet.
2:43
